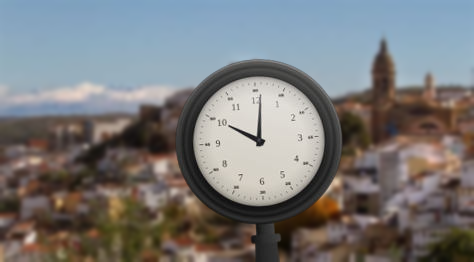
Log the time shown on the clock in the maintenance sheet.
10:01
